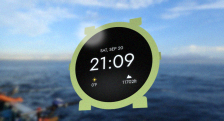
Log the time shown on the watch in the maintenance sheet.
21:09
